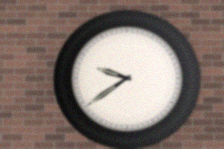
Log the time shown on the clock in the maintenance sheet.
9:39
